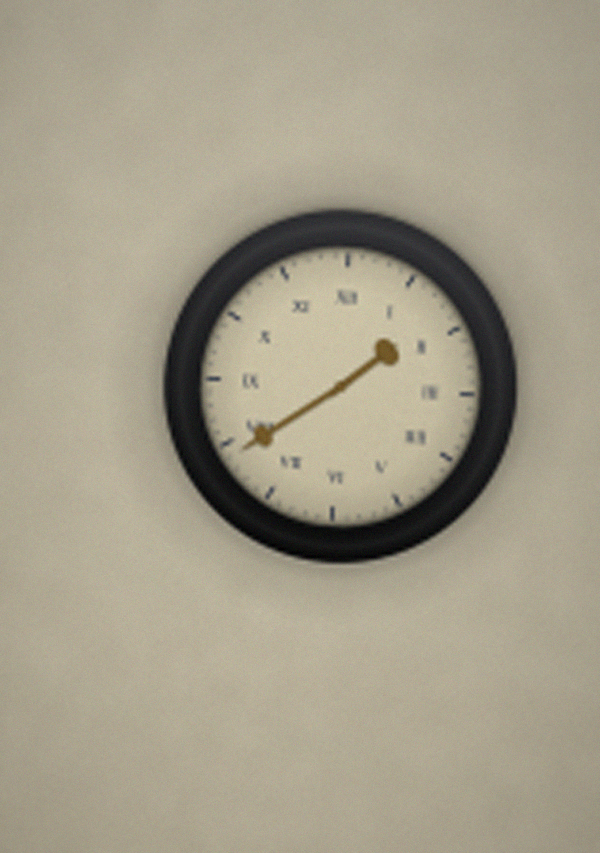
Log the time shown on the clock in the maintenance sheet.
1:39
